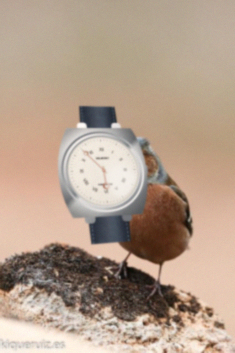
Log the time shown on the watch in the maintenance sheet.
5:53
